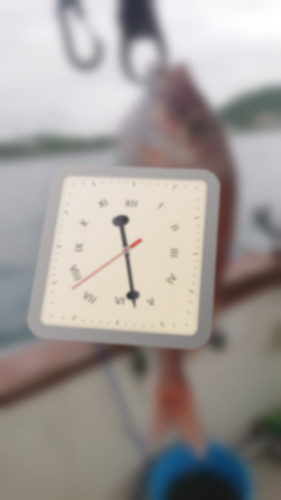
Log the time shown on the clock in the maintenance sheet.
11:27:38
